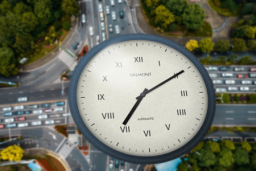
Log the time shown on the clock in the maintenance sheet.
7:10
